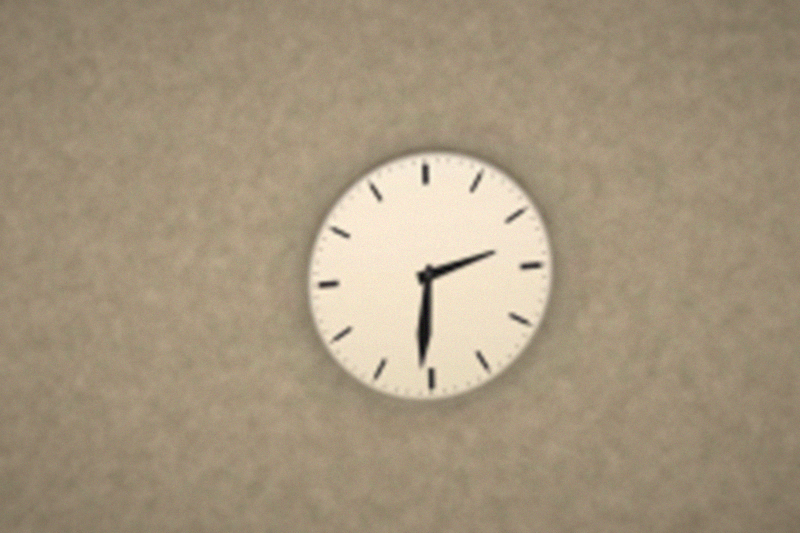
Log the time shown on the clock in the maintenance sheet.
2:31
